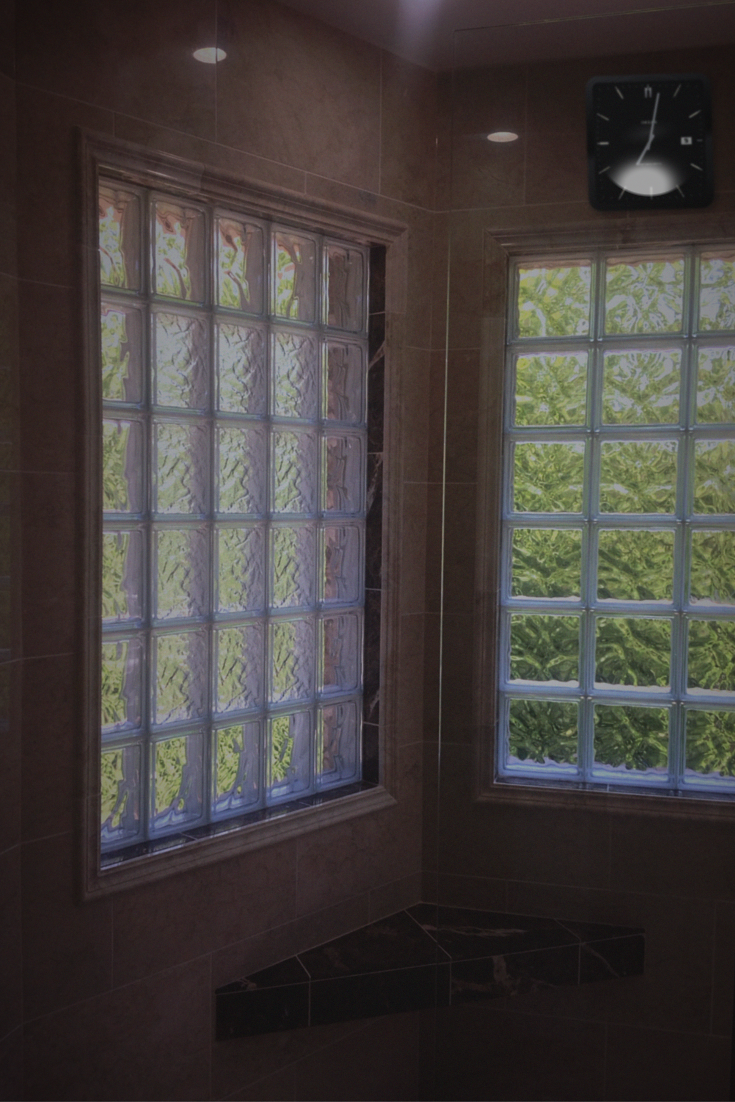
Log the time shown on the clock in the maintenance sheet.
7:02
